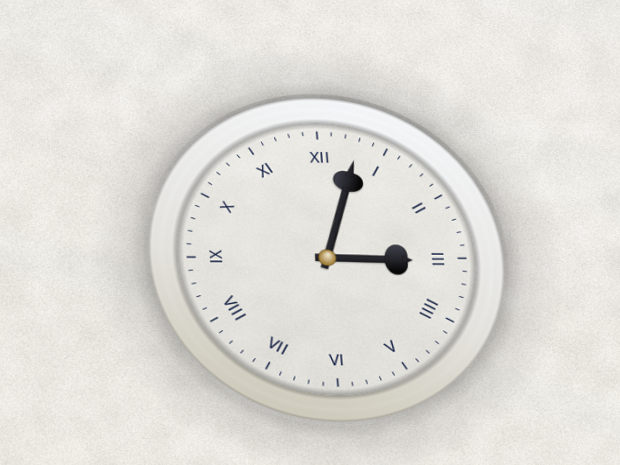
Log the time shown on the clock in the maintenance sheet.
3:03
